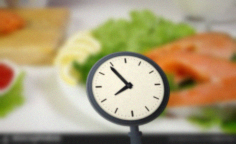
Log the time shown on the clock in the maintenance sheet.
7:54
